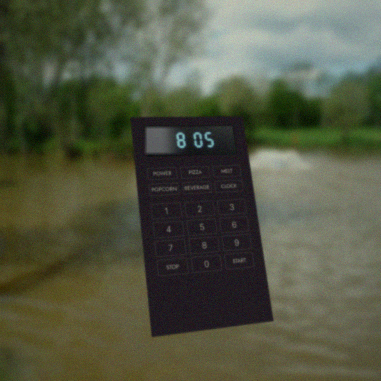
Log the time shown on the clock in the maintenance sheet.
8:05
